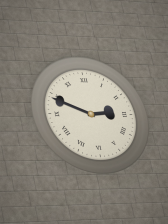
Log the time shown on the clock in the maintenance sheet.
2:49
